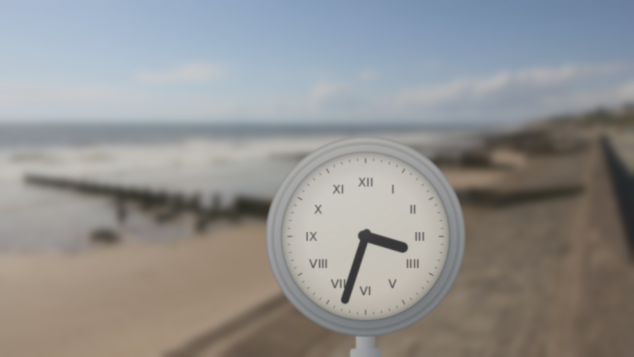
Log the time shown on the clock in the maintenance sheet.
3:33
